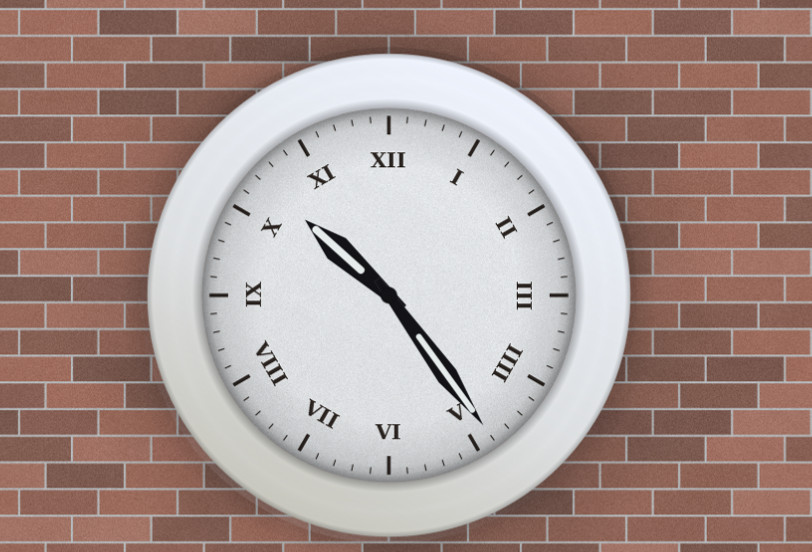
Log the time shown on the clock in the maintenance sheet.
10:24
